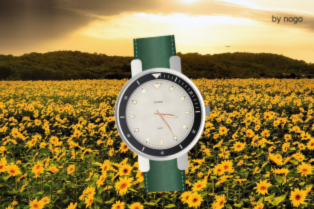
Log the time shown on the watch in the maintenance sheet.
3:25
